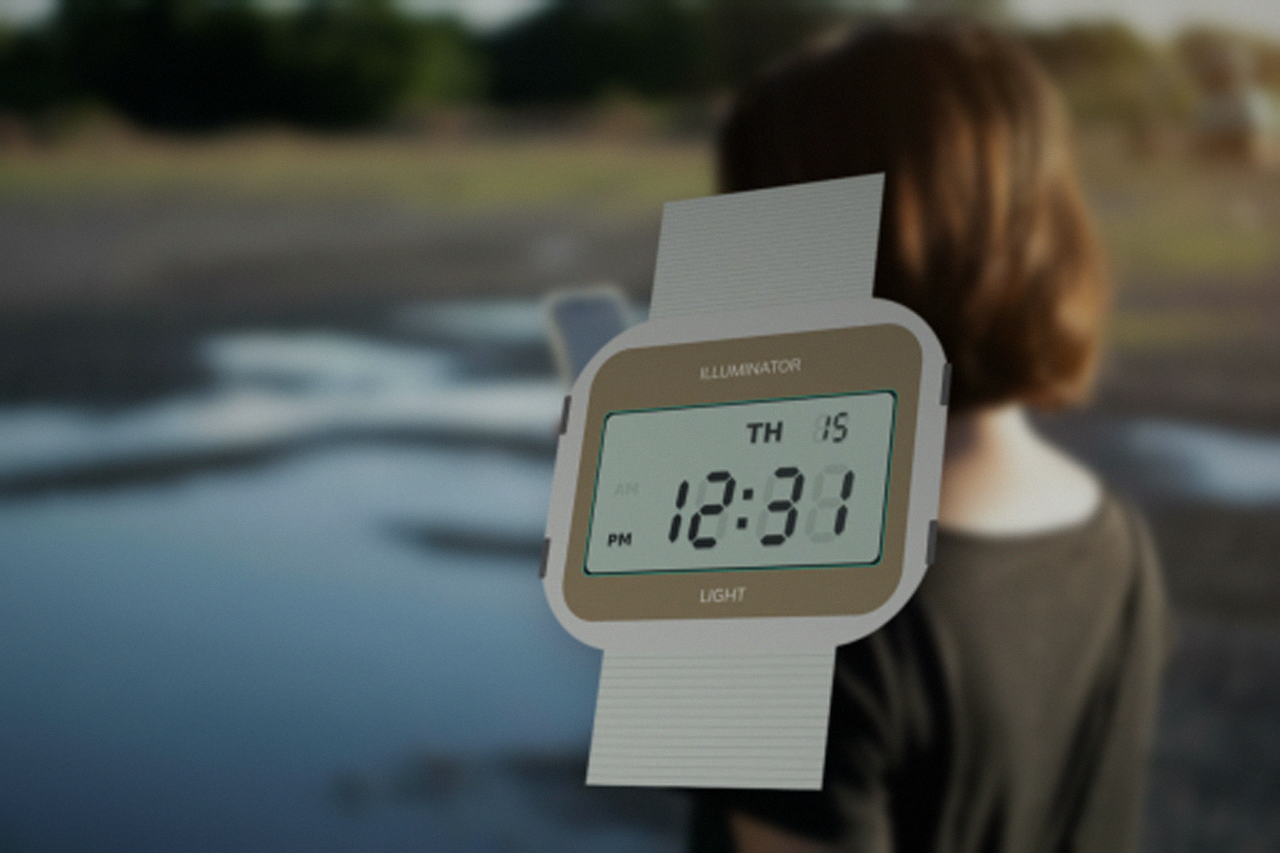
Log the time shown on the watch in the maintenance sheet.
12:31
